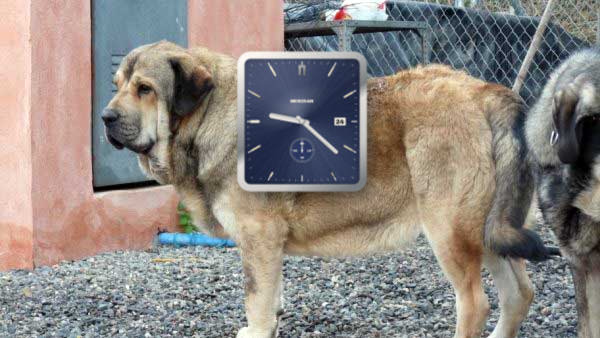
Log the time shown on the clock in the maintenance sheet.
9:22
